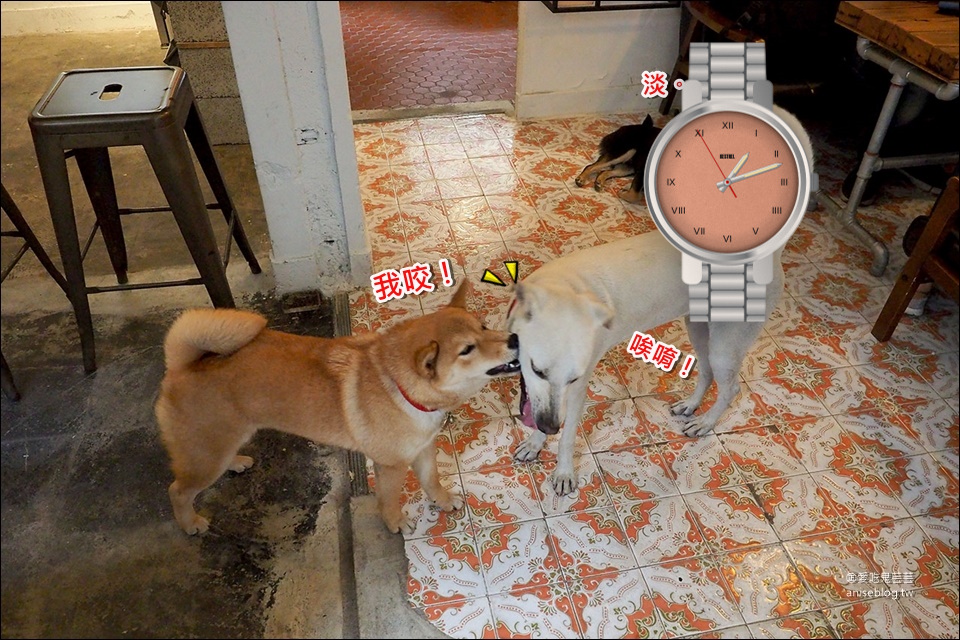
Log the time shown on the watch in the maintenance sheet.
1:11:55
